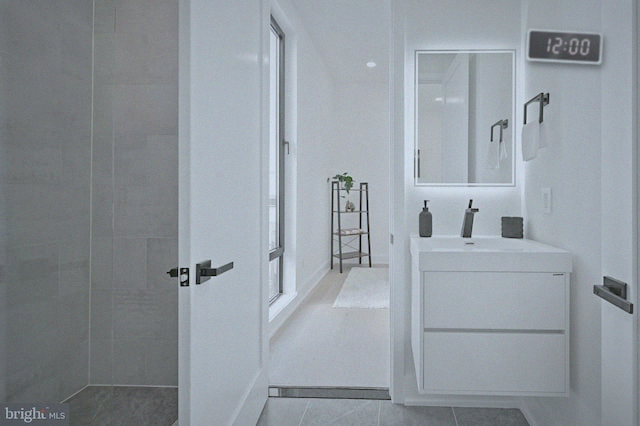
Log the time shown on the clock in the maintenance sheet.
12:00
